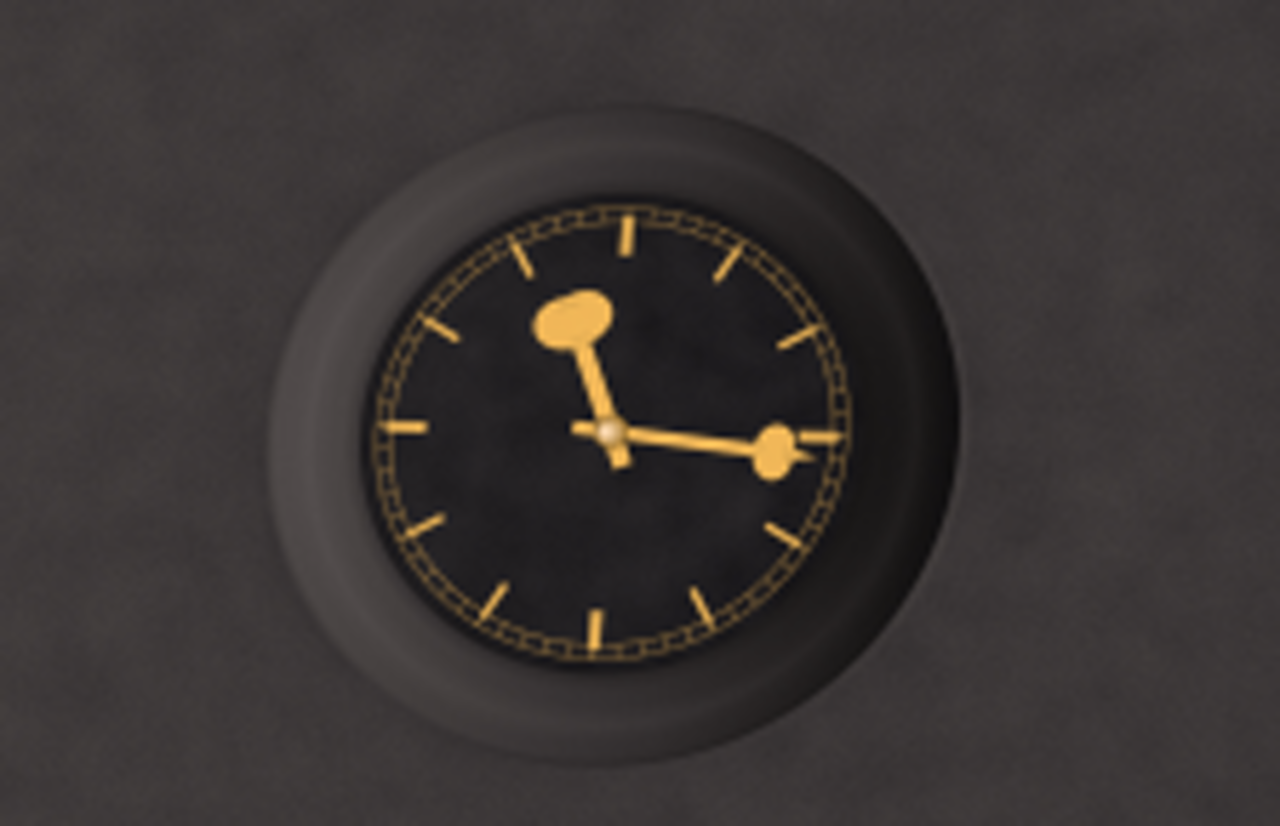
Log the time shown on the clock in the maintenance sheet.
11:16
